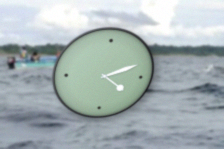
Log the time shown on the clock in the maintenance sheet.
4:11
